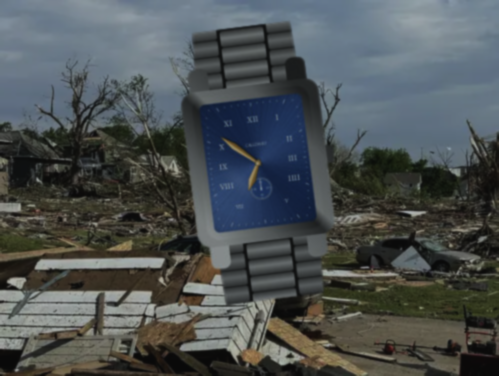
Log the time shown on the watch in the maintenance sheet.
6:52
